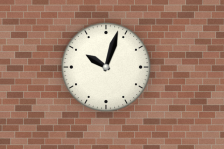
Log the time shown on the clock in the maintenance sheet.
10:03
